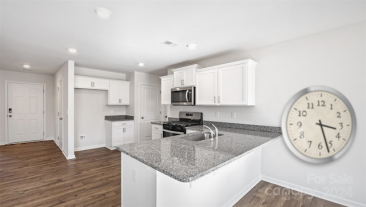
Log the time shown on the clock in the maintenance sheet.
3:27
